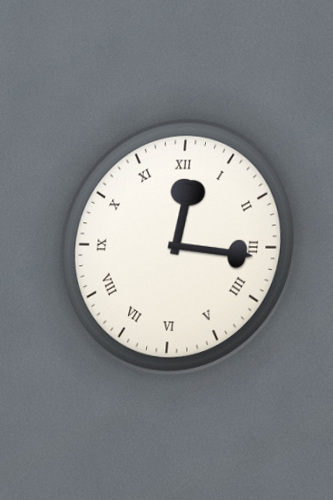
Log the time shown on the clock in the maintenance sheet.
12:16
